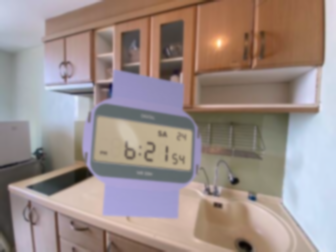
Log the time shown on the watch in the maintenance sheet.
6:21
